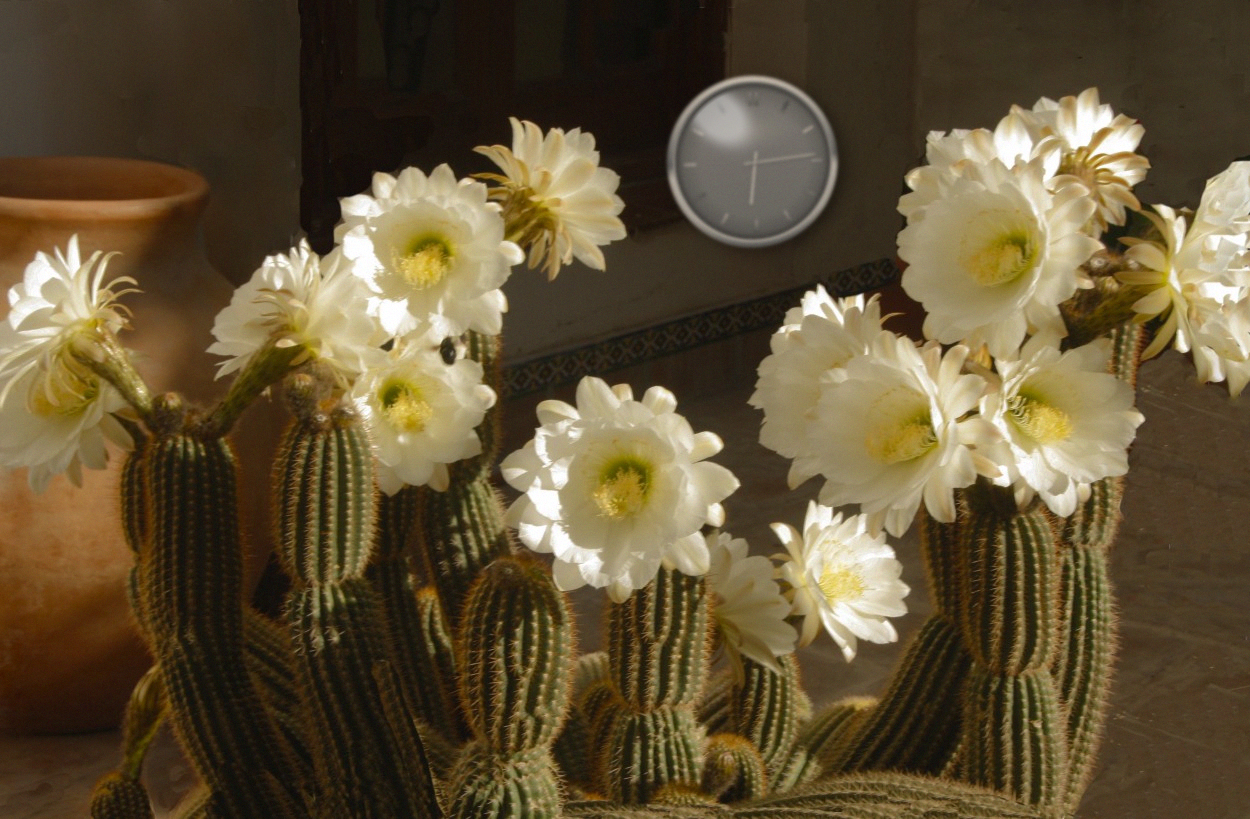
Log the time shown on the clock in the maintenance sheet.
6:14
